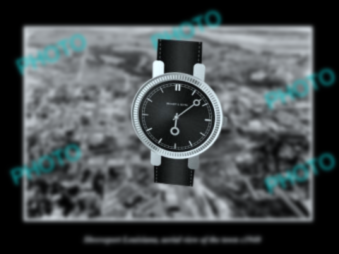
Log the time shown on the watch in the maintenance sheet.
6:08
